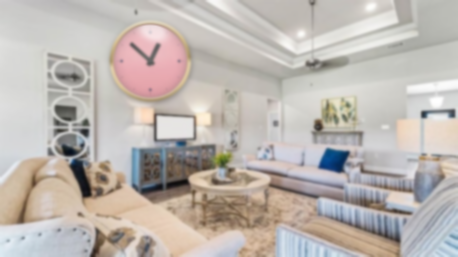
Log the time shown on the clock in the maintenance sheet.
12:52
